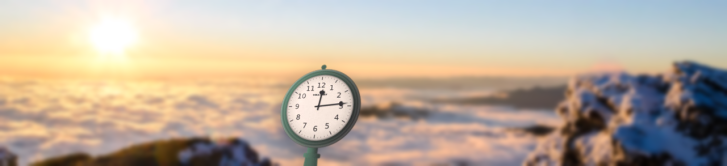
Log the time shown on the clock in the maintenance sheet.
12:14
